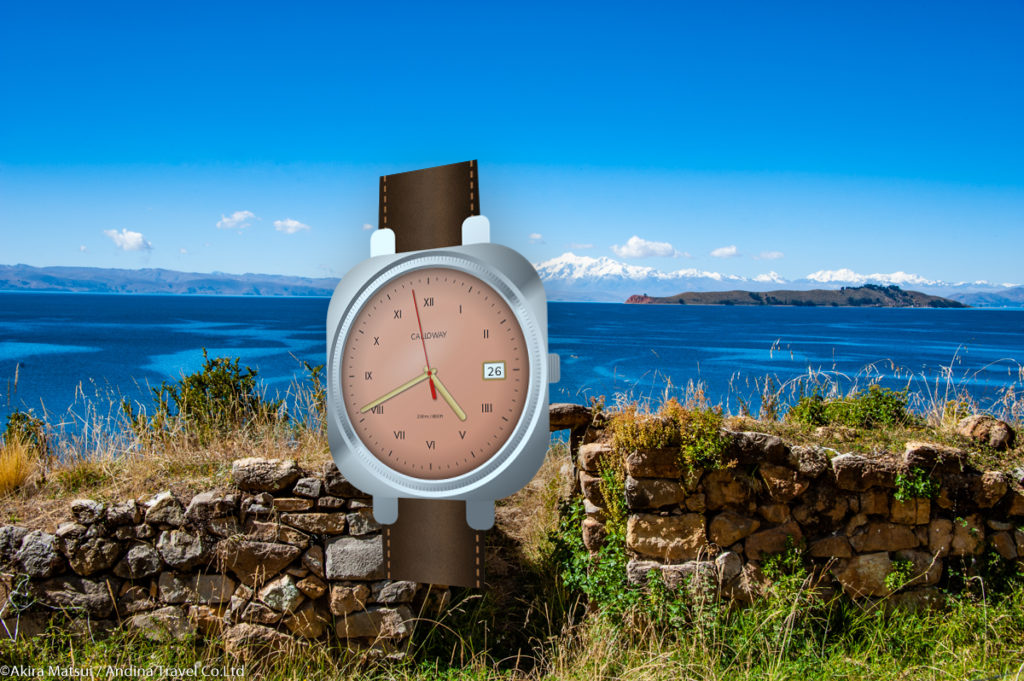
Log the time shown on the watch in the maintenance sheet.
4:40:58
